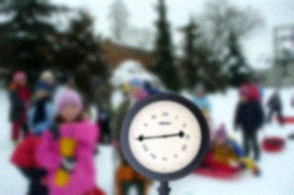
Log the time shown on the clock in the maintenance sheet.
2:44
